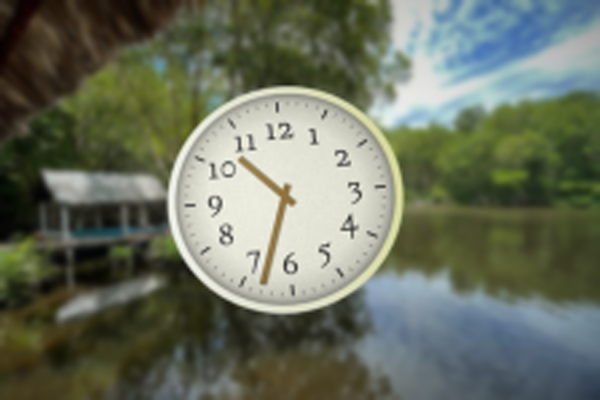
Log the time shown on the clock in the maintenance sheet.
10:33
